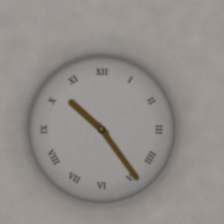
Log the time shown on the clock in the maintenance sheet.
10:24
